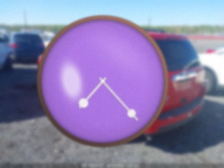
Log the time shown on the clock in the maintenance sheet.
7:23
